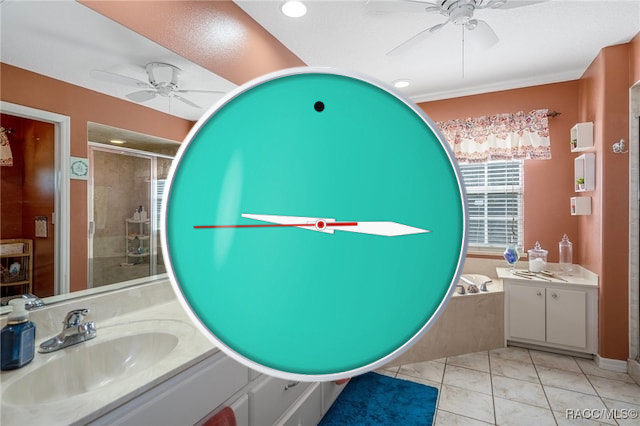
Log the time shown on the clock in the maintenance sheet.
9:15:45
